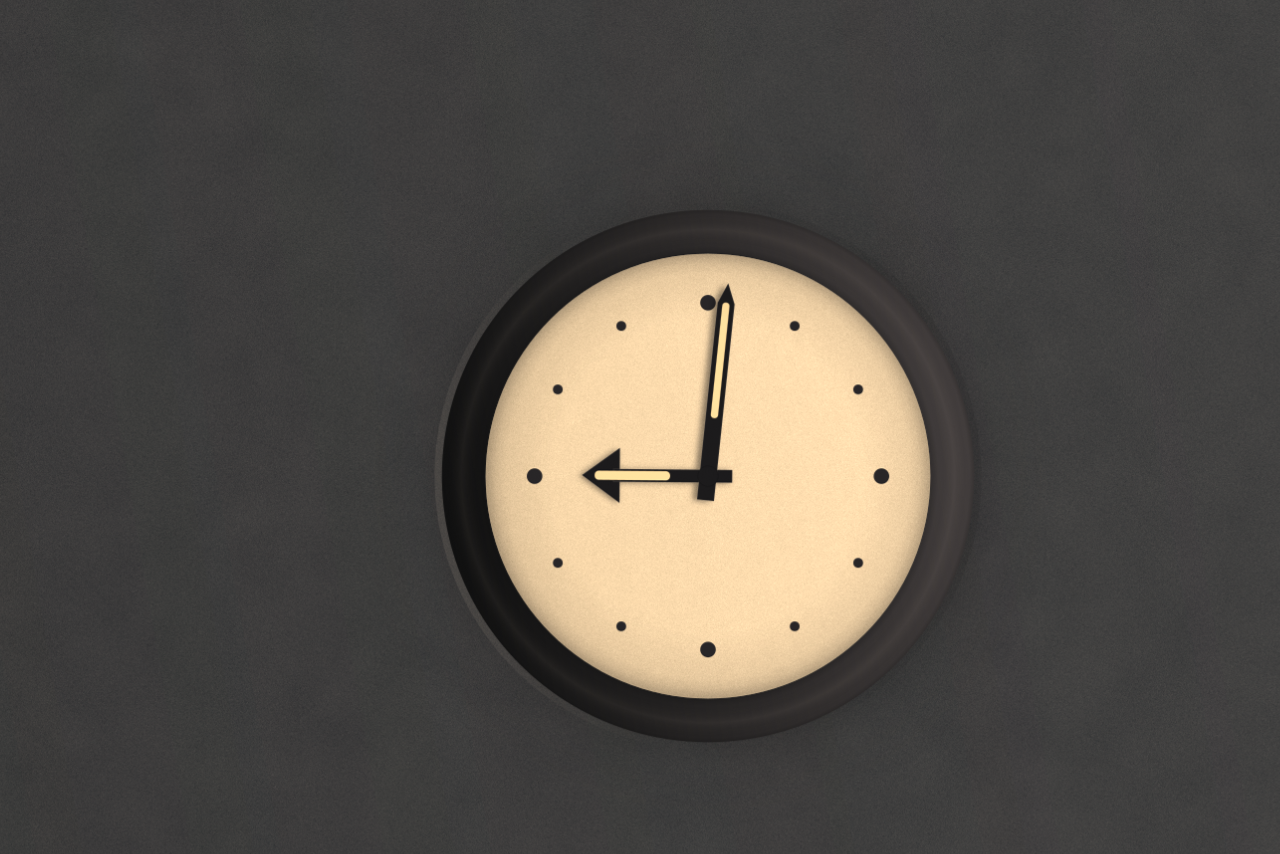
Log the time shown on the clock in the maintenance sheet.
9:01
